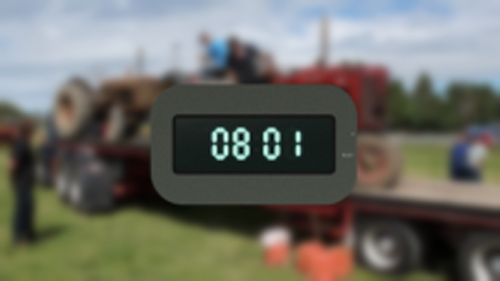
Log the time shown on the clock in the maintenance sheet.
8:01
